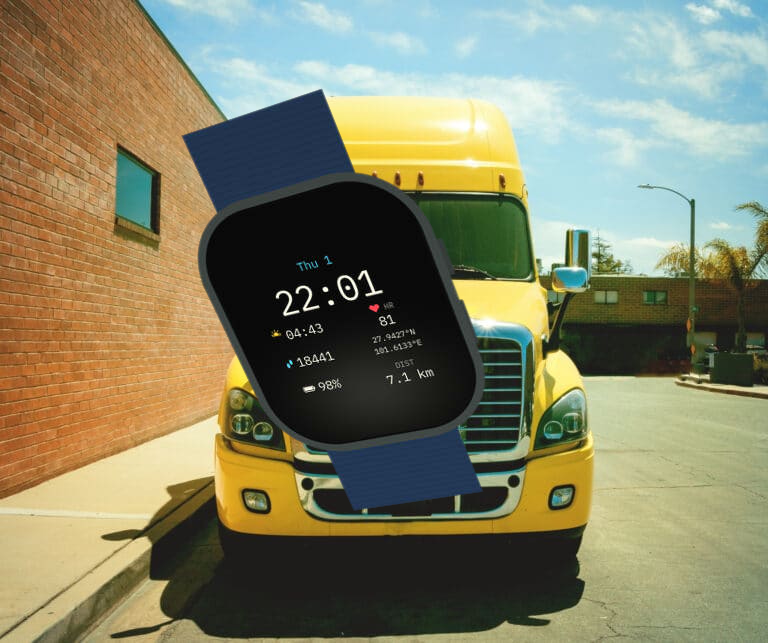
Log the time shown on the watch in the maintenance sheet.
22:01
